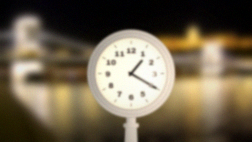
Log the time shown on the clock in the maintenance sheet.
1:20
